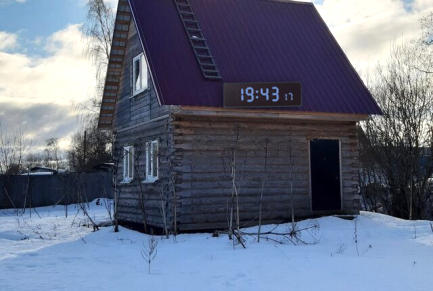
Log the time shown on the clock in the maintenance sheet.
19:43:17
